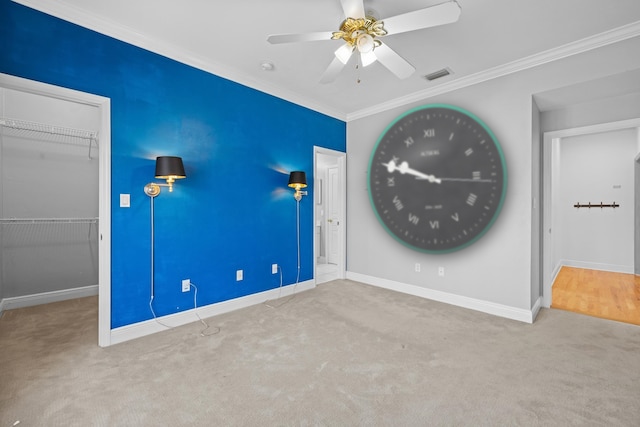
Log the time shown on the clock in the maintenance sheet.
9:48:16
